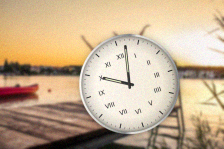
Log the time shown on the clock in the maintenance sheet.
10:02
